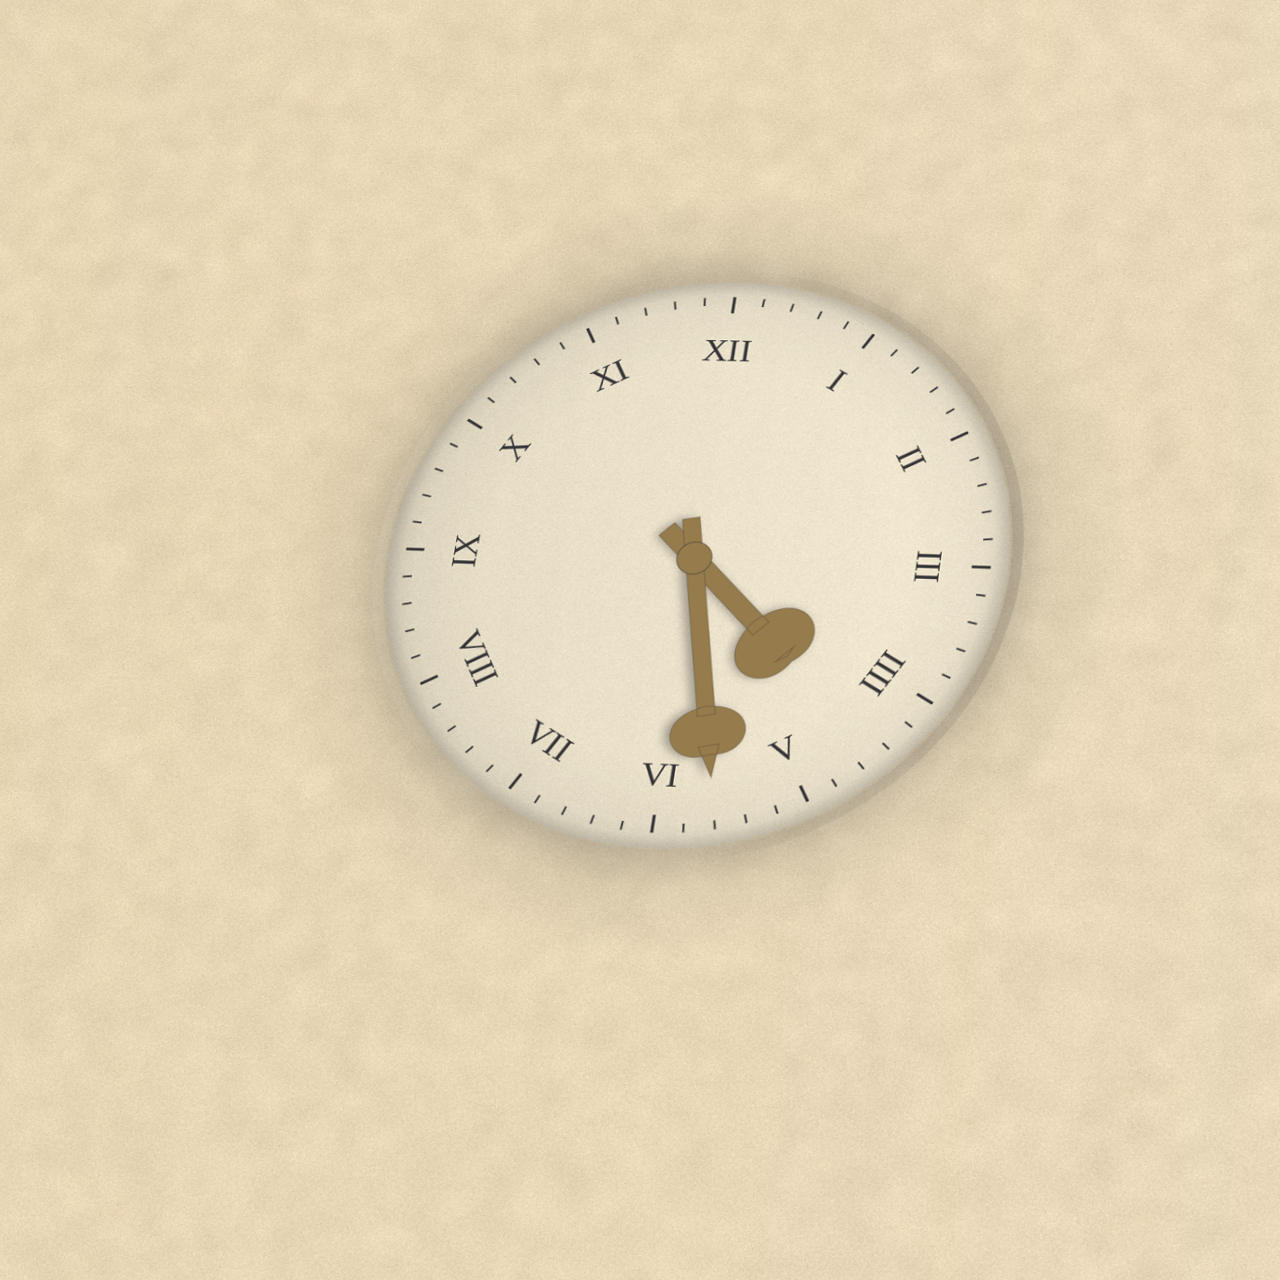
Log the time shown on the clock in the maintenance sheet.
4:28
